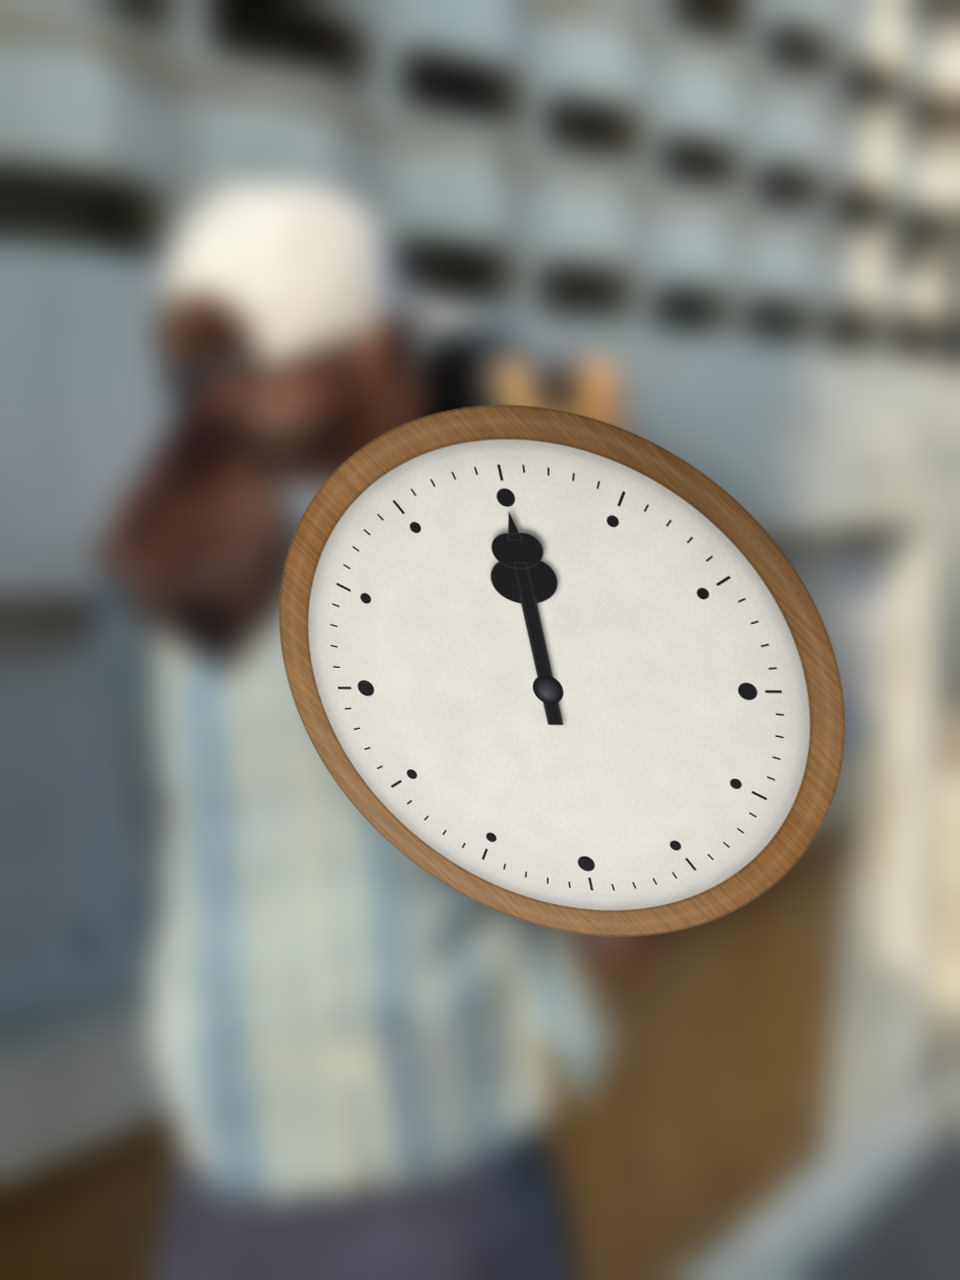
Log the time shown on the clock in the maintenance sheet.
12:00
